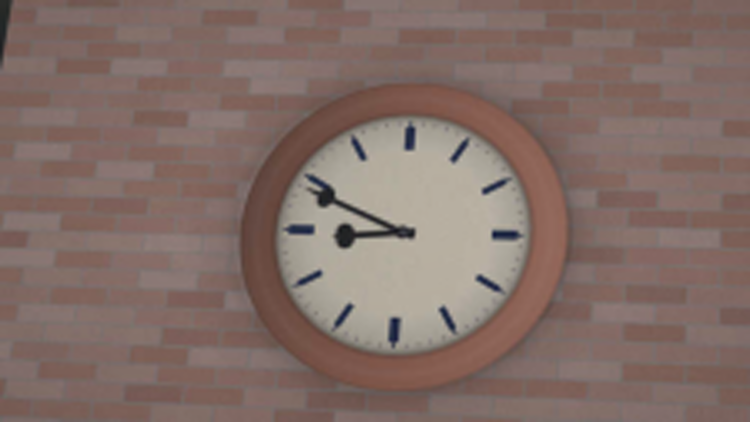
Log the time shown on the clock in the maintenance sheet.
8:49
